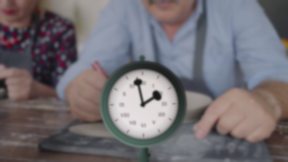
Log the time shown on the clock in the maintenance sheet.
1:58
